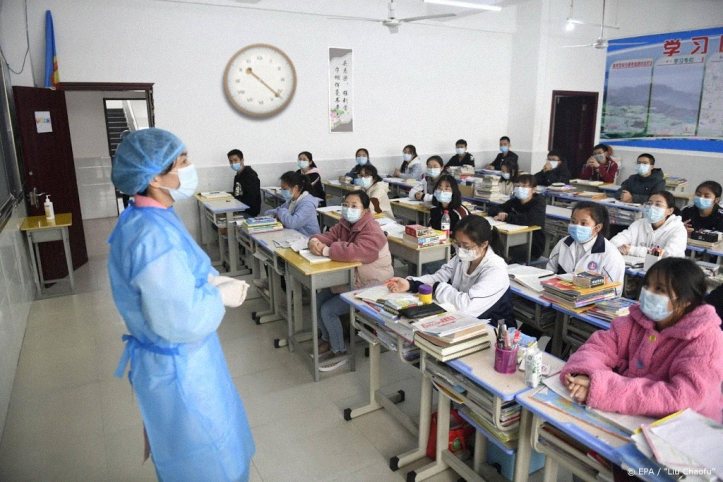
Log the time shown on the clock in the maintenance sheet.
10:22
